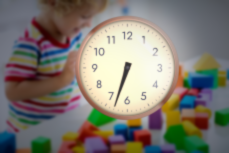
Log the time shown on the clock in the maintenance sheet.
6:33
